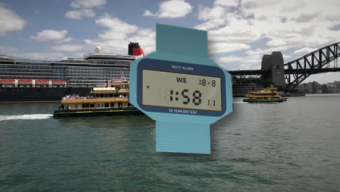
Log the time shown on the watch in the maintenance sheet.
1:58:11
